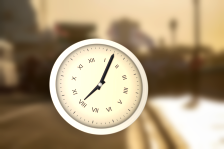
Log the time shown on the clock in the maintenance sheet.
8:07
